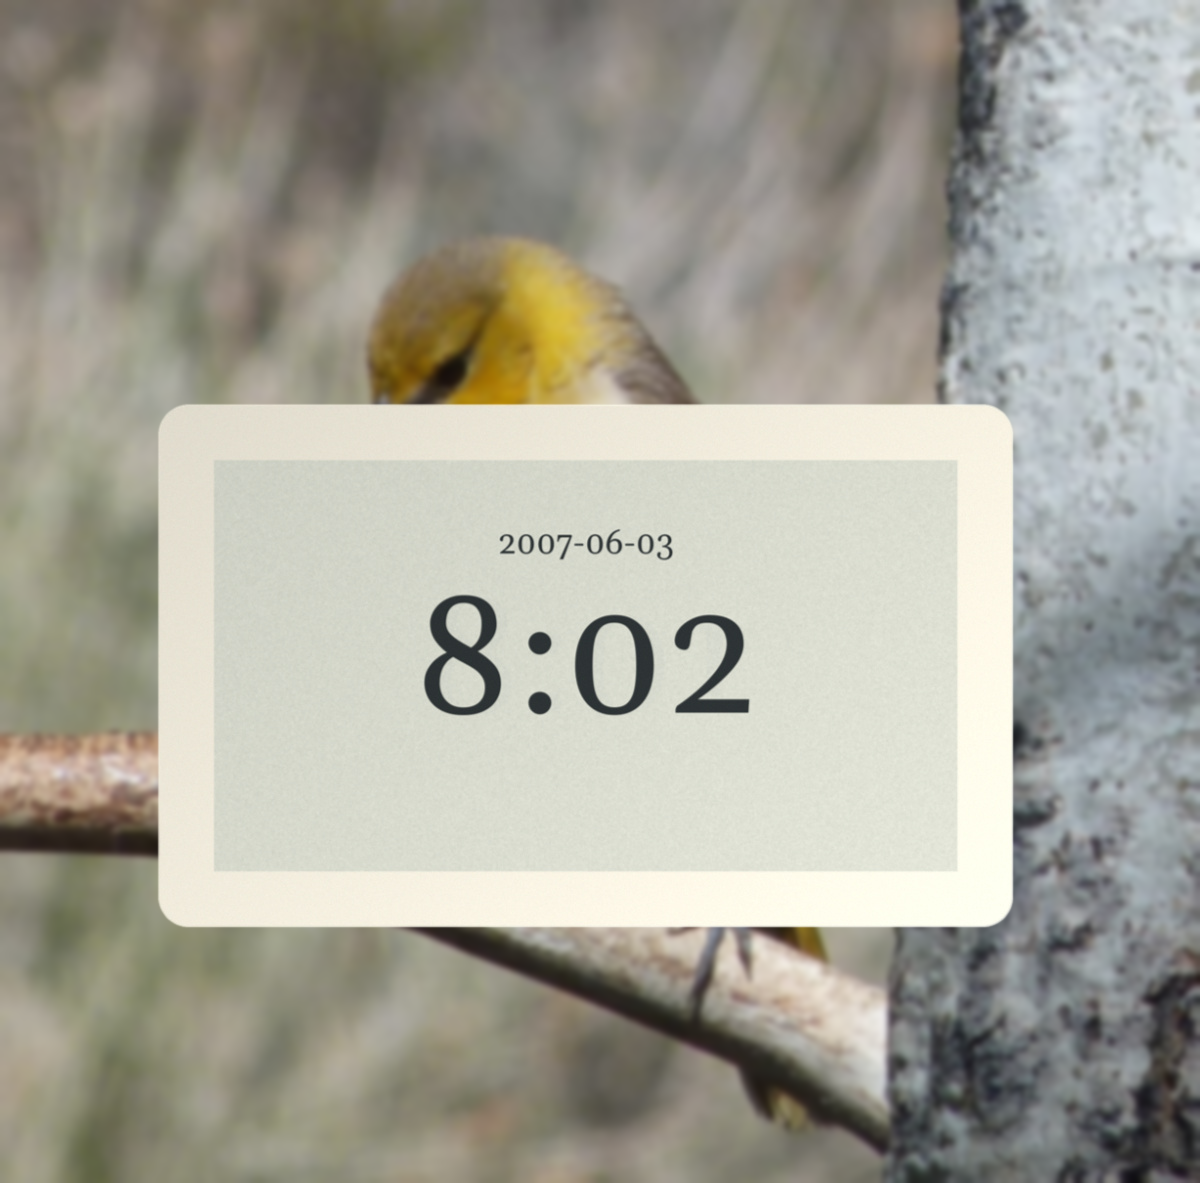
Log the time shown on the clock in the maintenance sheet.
8:02
